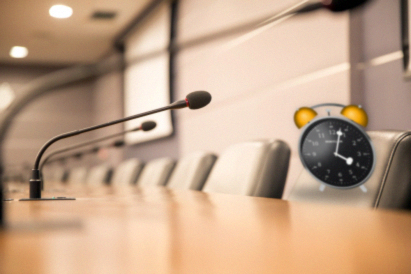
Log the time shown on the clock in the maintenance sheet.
4:03
